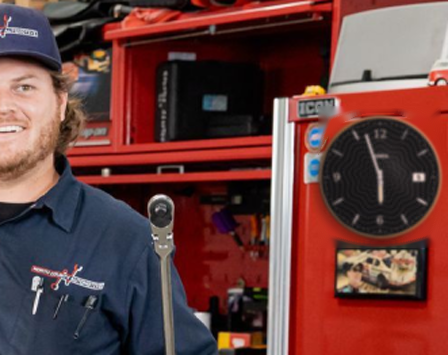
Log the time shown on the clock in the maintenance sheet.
5:57
